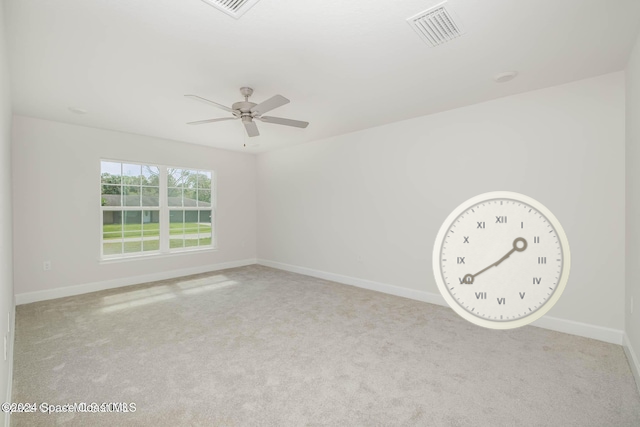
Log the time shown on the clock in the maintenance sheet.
1:40
